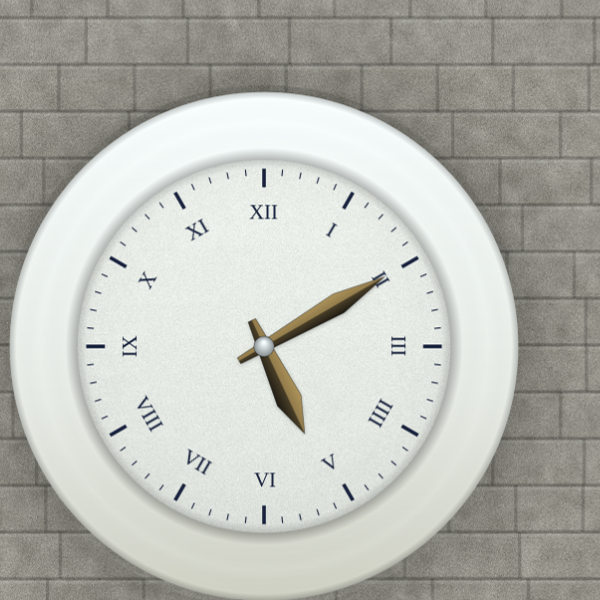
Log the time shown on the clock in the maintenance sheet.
5:10
